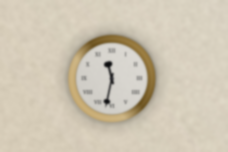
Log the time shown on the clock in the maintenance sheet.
11:32
